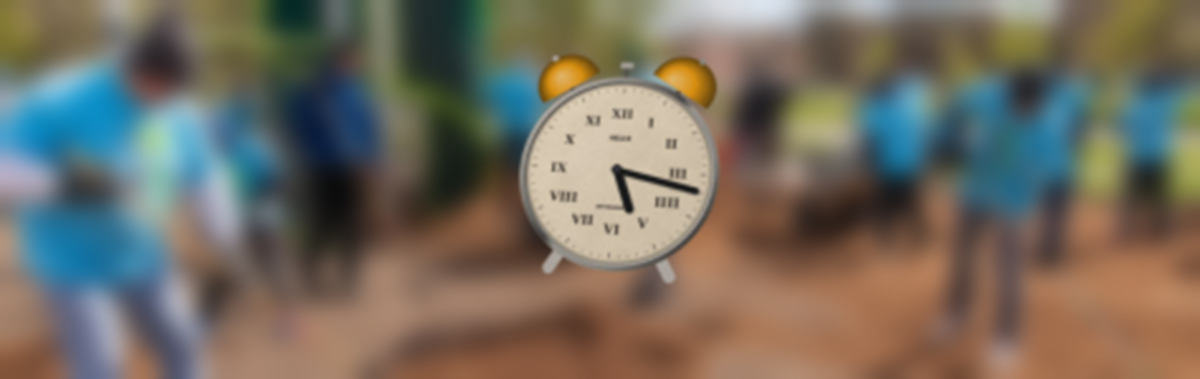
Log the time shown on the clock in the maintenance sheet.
5:17
